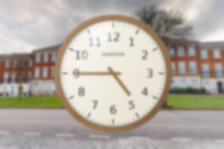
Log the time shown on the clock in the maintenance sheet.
4:45
